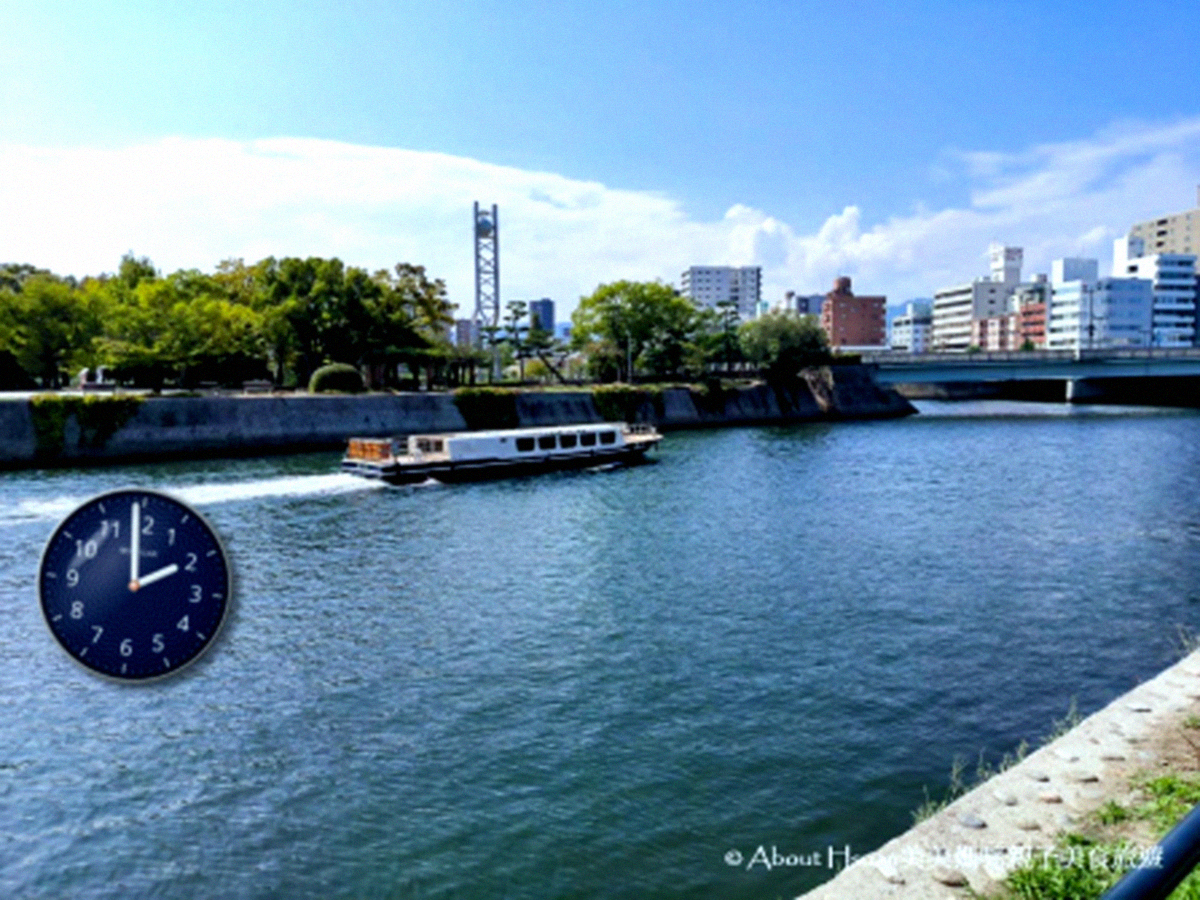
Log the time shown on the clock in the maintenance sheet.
1:59
